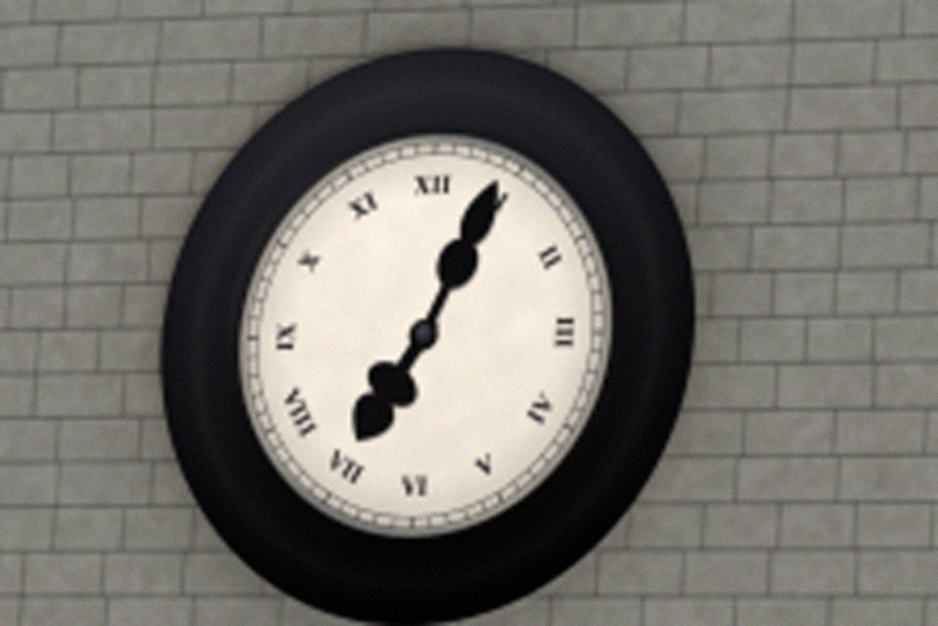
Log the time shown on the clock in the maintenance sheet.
7:04
